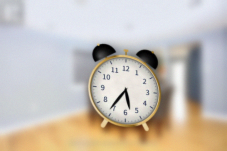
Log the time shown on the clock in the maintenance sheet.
5:36
